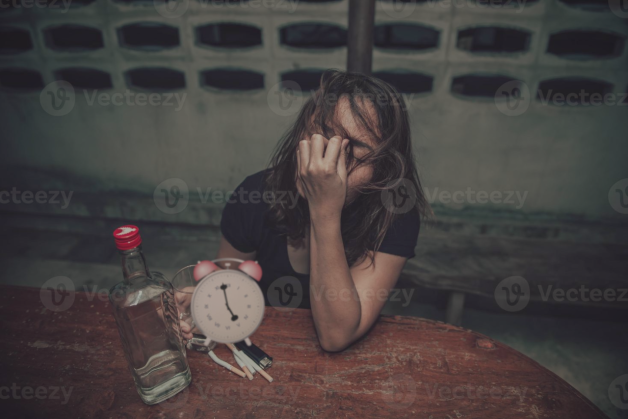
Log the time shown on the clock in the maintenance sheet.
4:58
